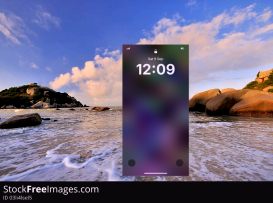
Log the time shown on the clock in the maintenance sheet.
12:09
